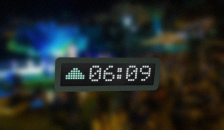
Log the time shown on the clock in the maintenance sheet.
6:09
